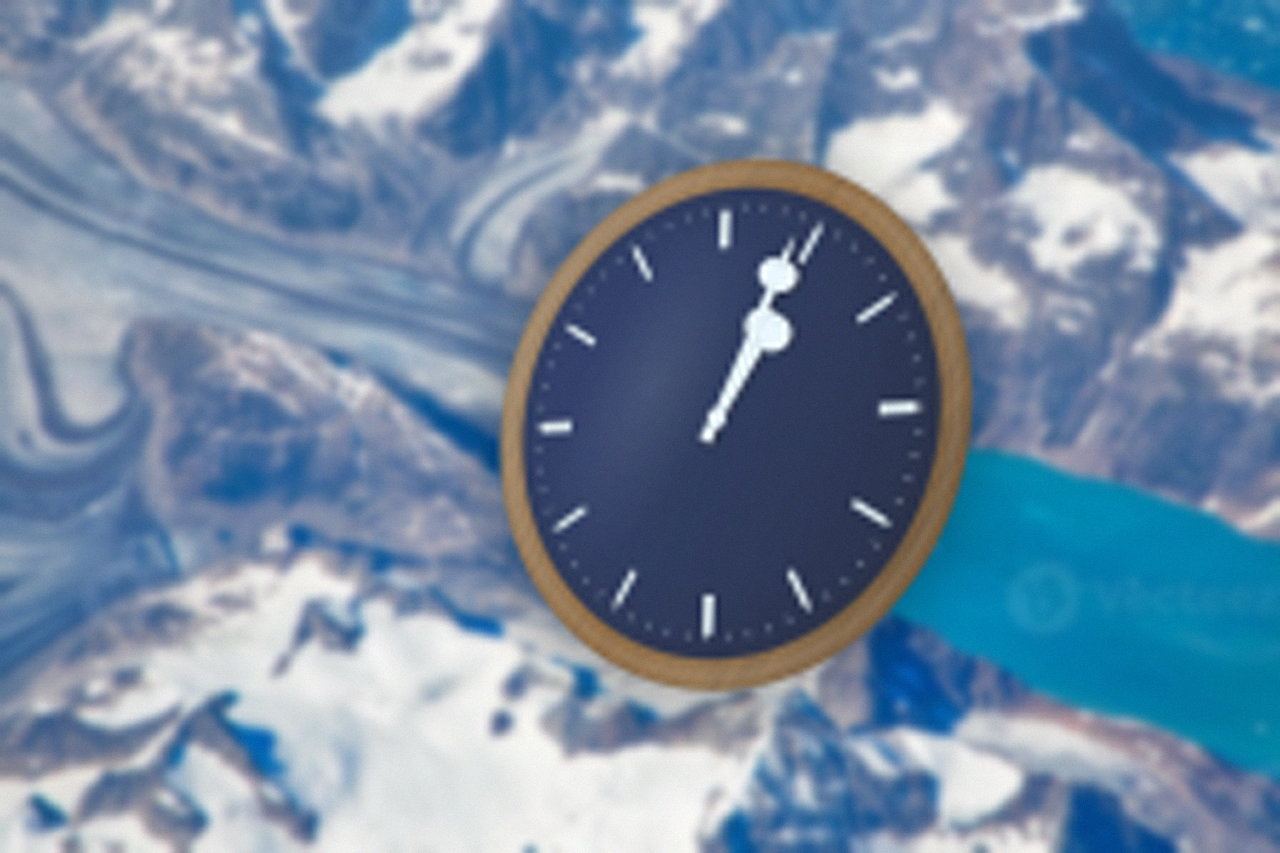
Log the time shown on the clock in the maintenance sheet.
1:04
